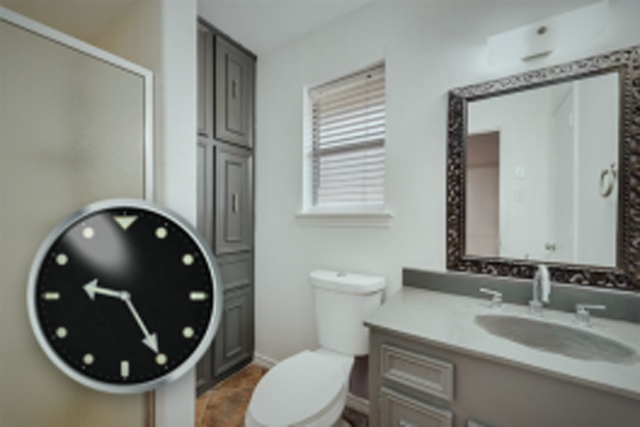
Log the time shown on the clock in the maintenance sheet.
9:25
